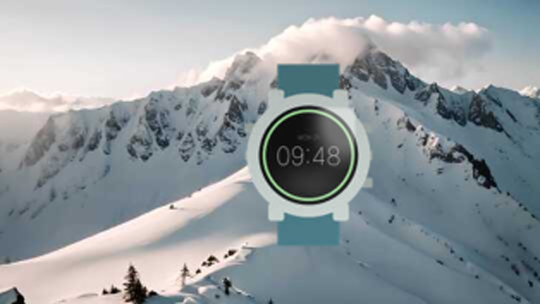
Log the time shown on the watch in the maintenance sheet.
9:48
